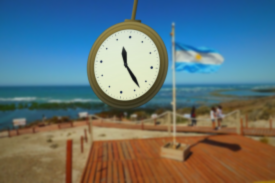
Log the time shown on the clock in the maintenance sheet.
11:23
